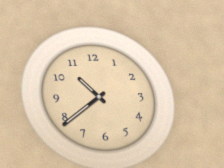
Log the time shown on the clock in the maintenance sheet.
10:39
